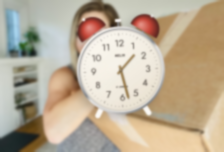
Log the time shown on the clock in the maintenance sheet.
1:28
